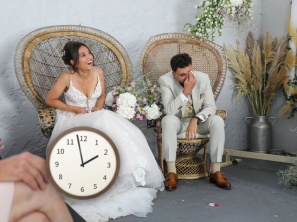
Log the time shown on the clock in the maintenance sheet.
1:58
